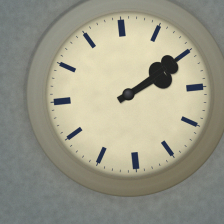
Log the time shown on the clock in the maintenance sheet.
2:10
